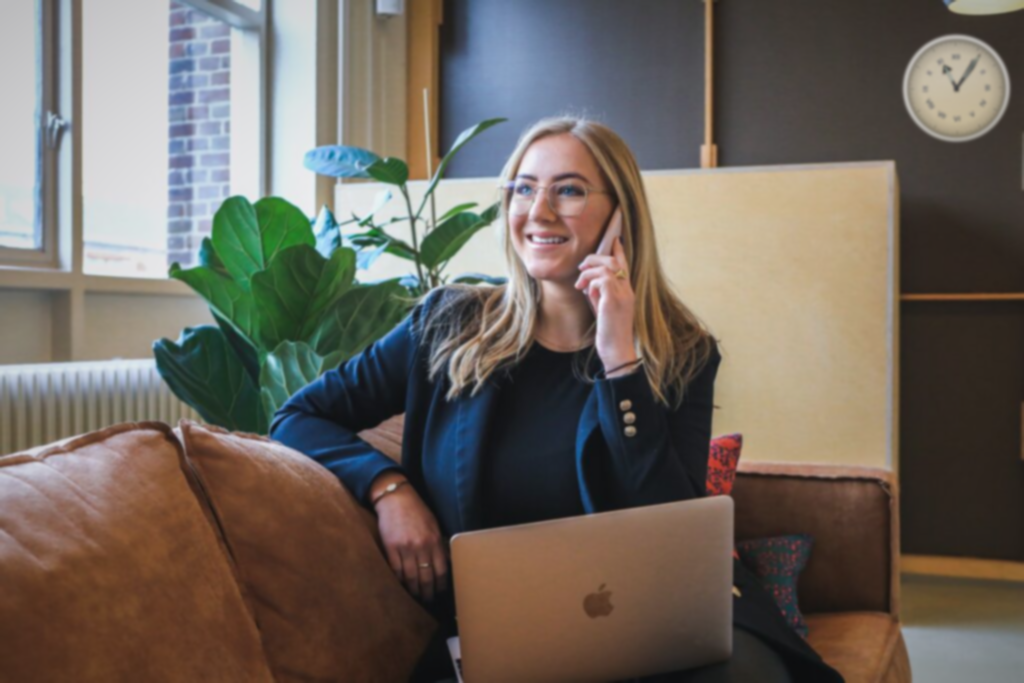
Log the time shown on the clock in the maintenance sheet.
11:06
